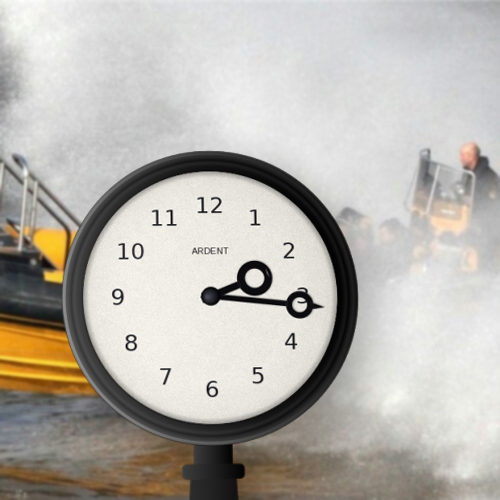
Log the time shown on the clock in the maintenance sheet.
2:16
